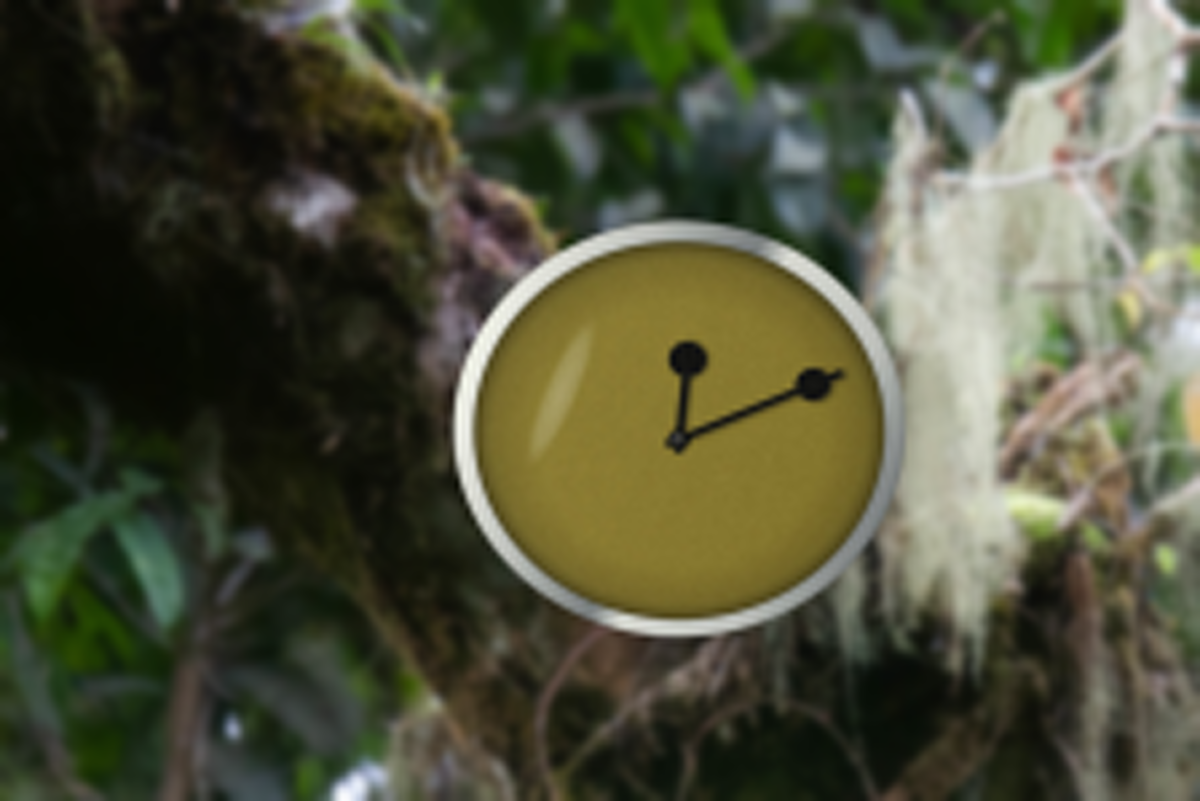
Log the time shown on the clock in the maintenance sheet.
12:11
